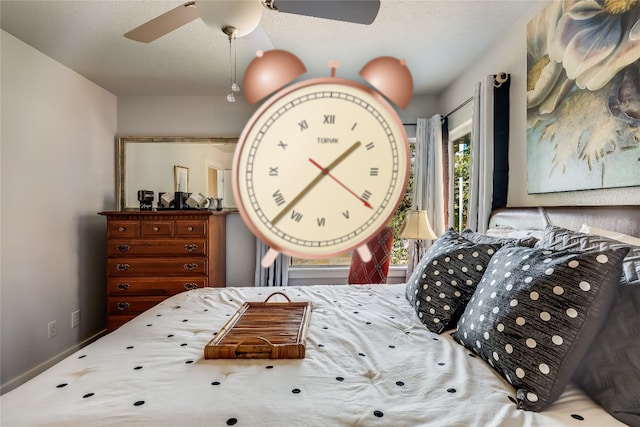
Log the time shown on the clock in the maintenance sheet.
1:37:21
